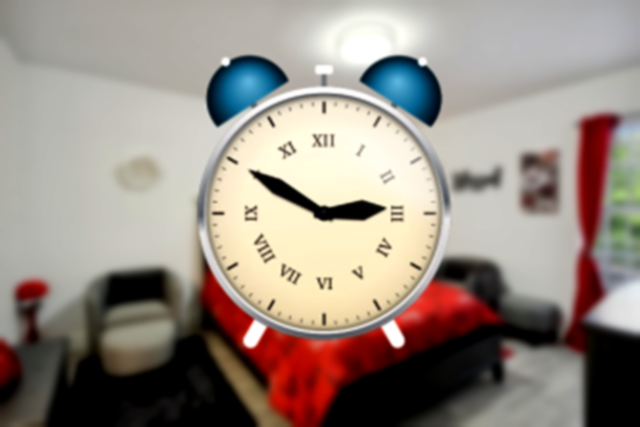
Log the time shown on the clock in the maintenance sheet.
2:50
